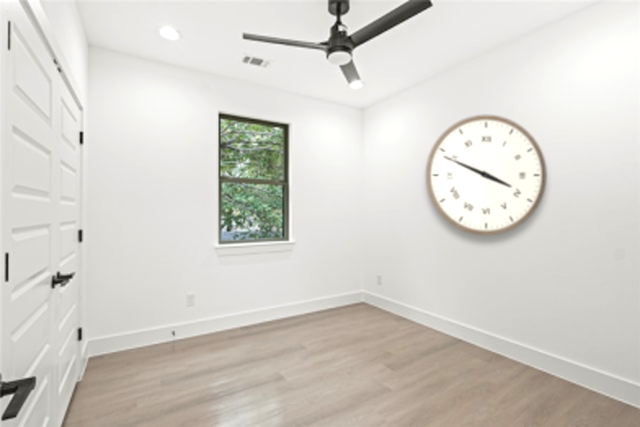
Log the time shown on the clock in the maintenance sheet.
3:49
